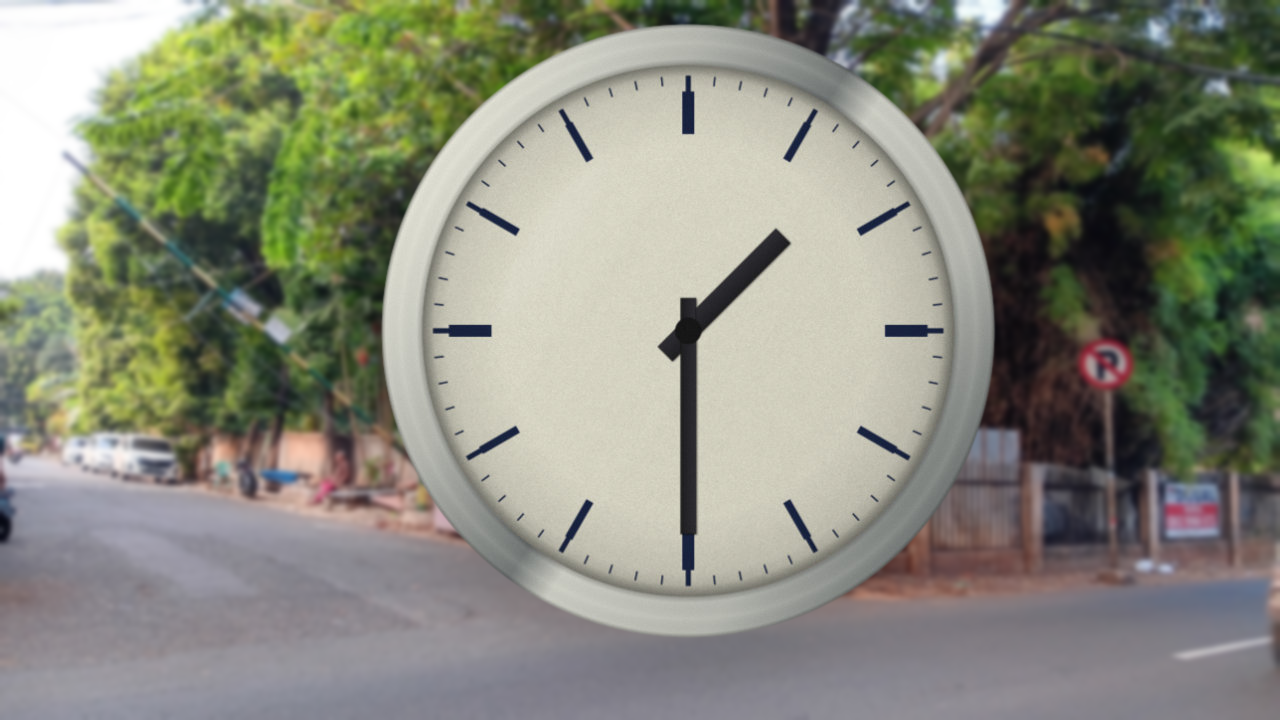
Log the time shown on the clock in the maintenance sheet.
1:30
